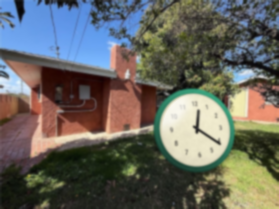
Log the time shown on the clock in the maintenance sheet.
12:21
